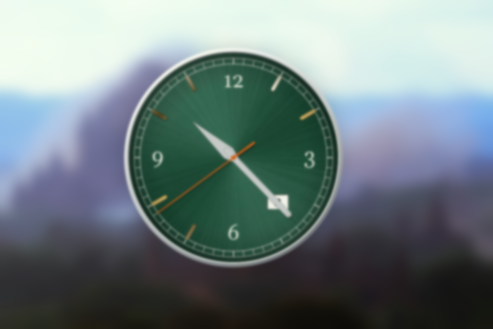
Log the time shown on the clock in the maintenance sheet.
10:22:39
